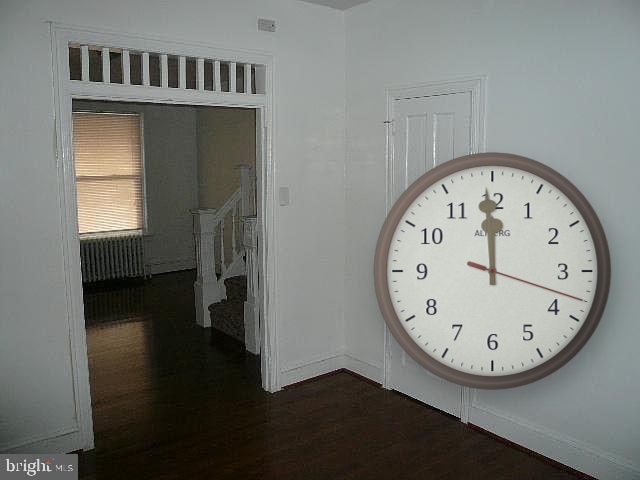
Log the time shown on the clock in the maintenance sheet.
11:59:18
